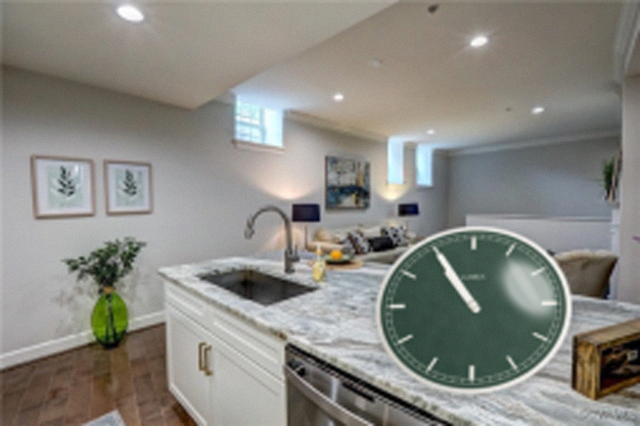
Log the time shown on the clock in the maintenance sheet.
10:55
